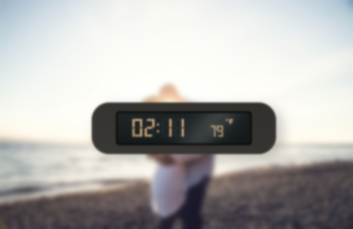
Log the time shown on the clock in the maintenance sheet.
2:11
